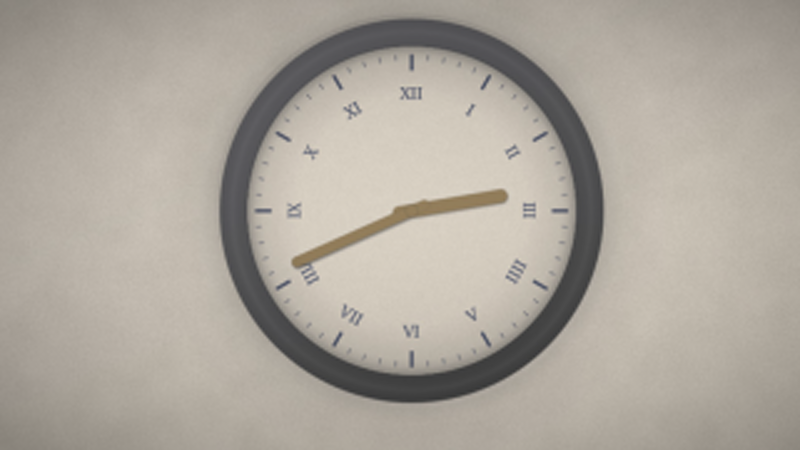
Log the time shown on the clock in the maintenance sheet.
2:41
